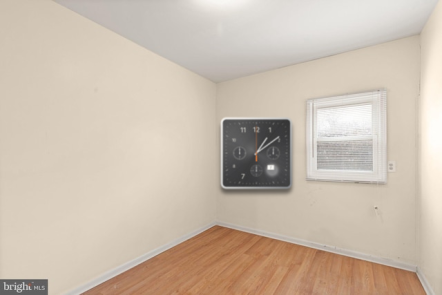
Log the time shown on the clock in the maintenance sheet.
1:09
